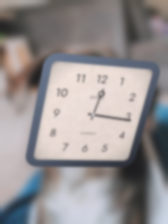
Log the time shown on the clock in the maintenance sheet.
12:16
